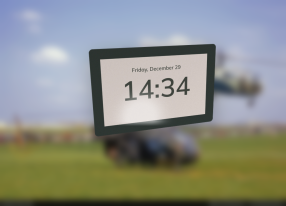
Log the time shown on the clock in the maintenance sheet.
14:34
